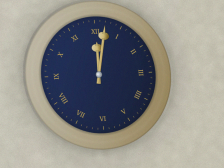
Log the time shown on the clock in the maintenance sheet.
12:02
